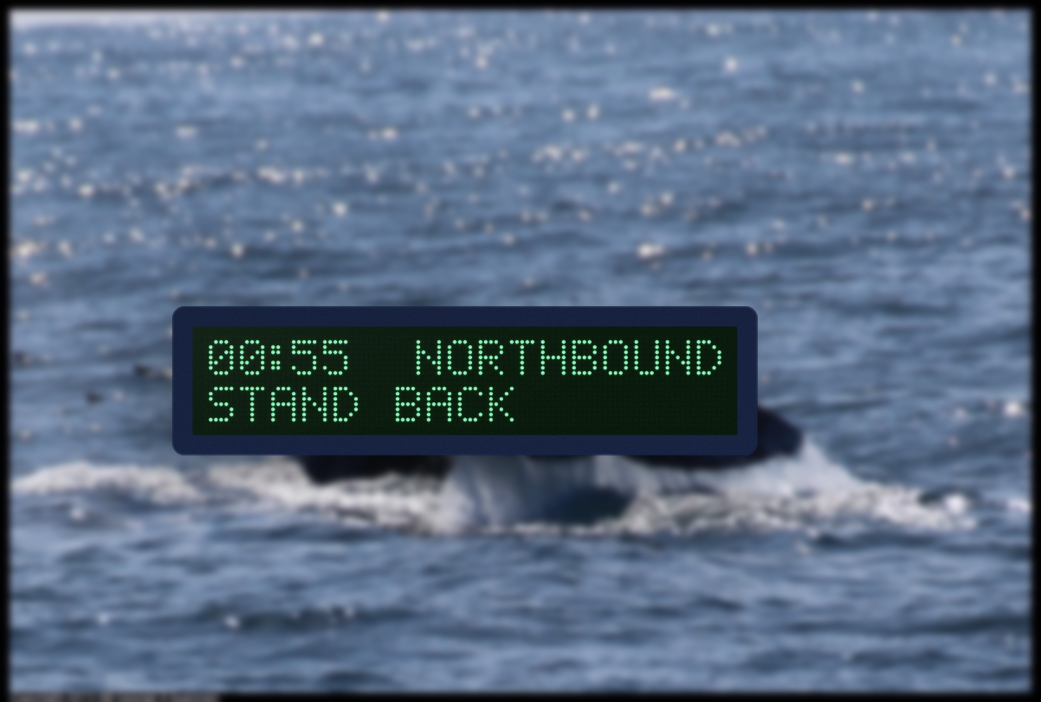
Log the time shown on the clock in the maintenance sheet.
0:55
